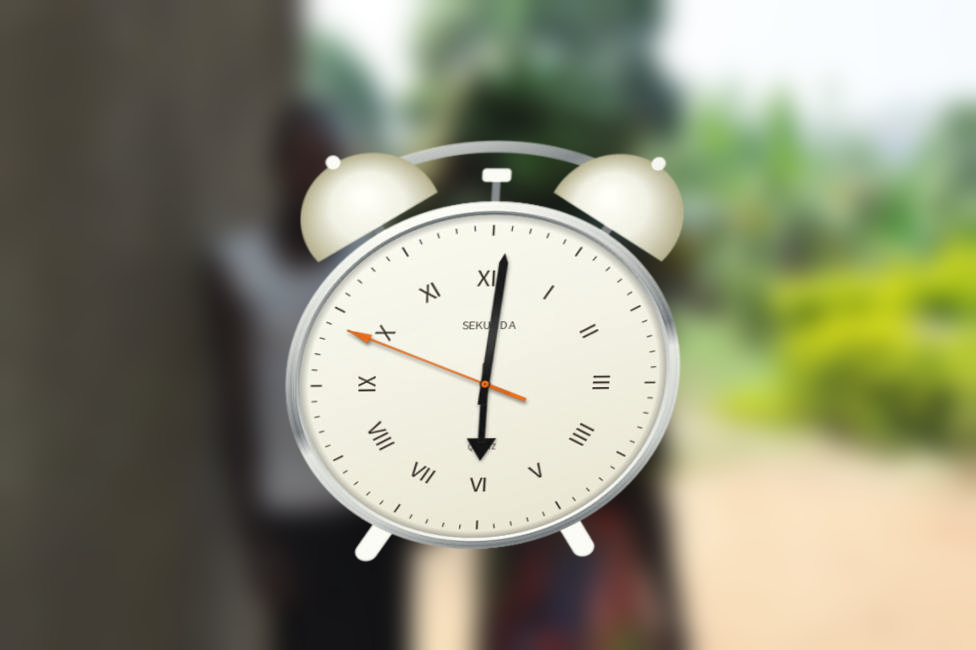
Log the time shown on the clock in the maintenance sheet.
6:00:49
